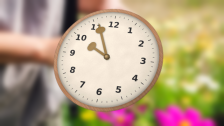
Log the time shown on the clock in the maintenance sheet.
9:56
